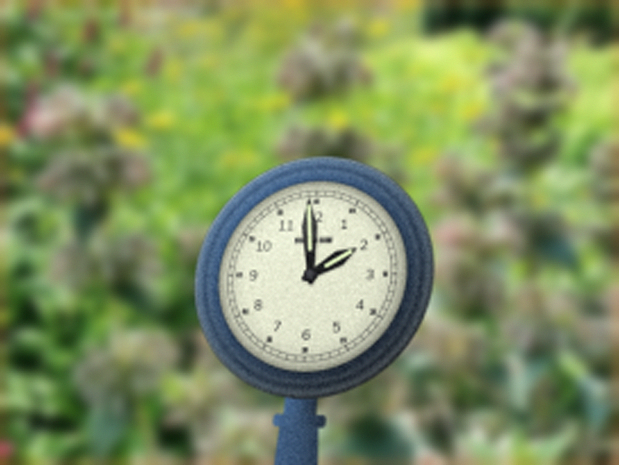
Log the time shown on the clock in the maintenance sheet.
1:59
